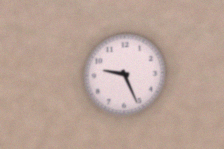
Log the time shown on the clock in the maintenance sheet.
9:26
